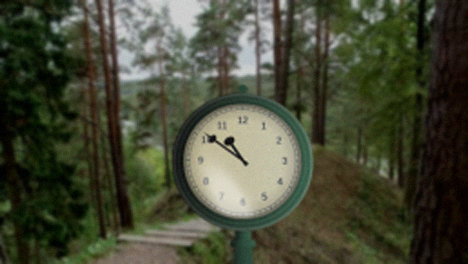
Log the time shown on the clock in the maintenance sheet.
10:51
